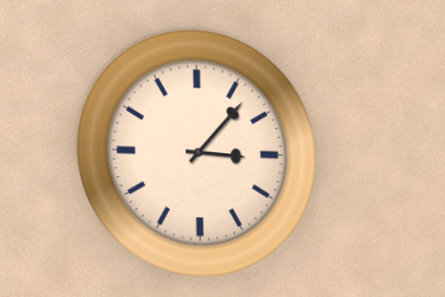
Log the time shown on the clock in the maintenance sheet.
3:07
